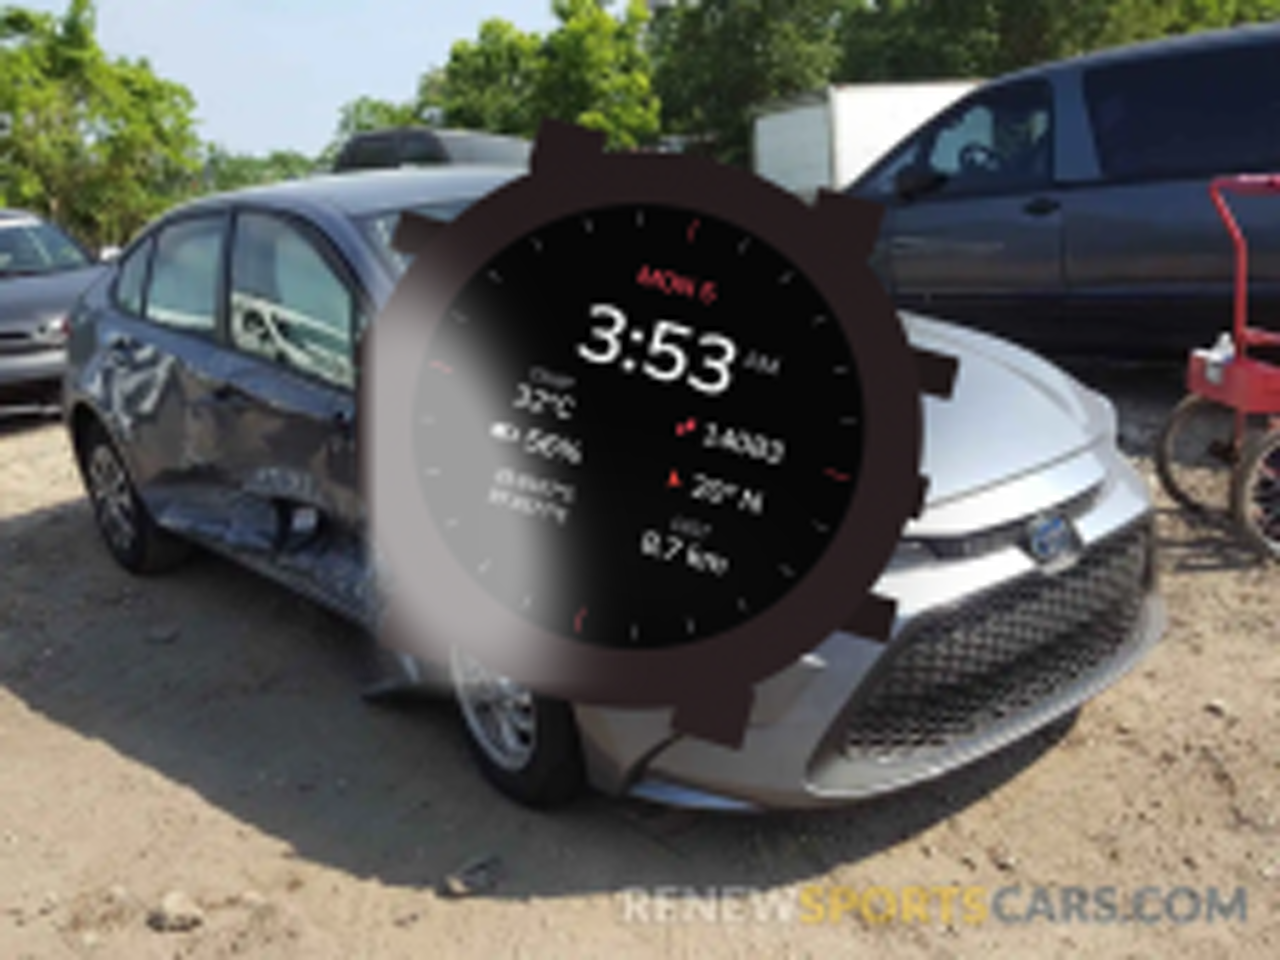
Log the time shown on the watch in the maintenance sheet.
3:53
